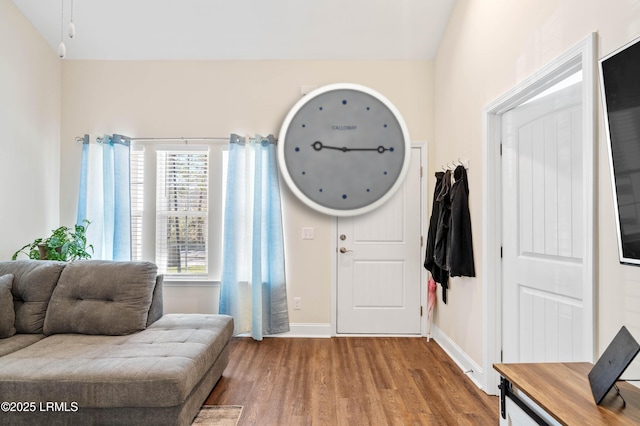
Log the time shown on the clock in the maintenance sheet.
9:15
